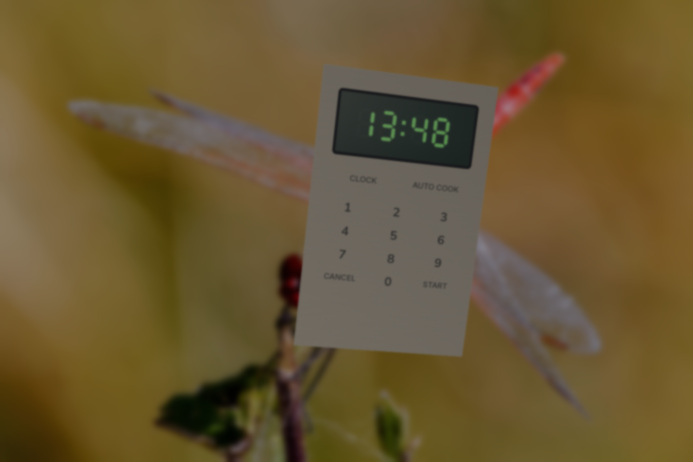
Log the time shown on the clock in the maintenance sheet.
13:48
